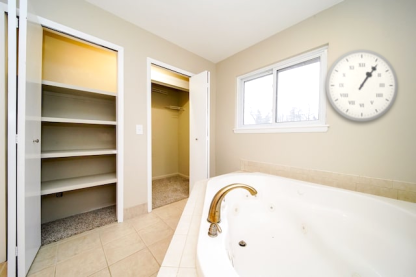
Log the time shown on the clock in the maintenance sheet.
1:06
